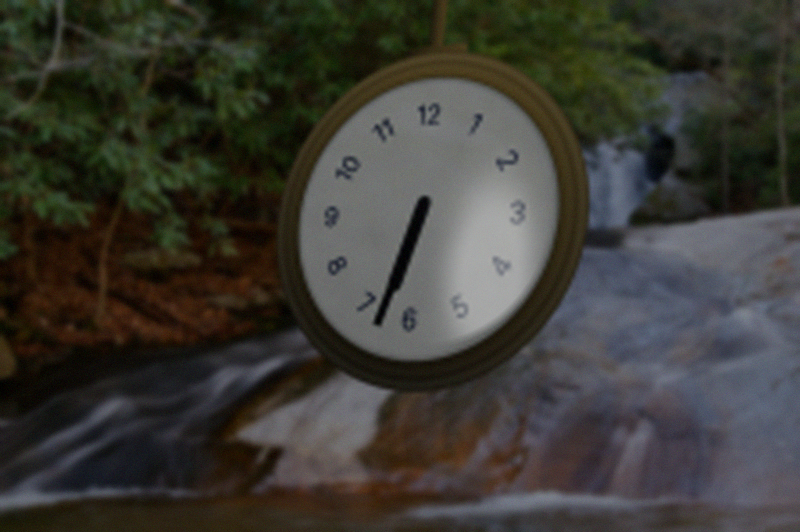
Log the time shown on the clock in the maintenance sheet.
6:33
